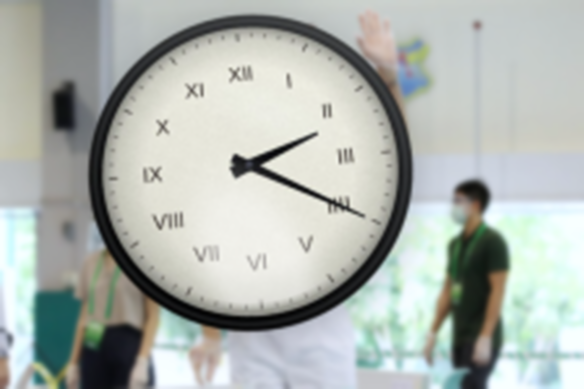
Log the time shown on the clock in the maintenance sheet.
2:20
